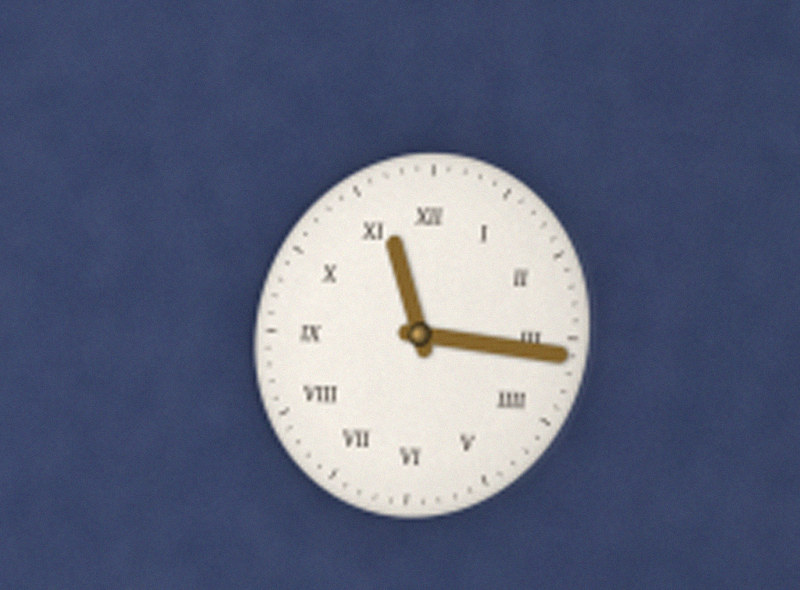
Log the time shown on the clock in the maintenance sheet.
11:16
